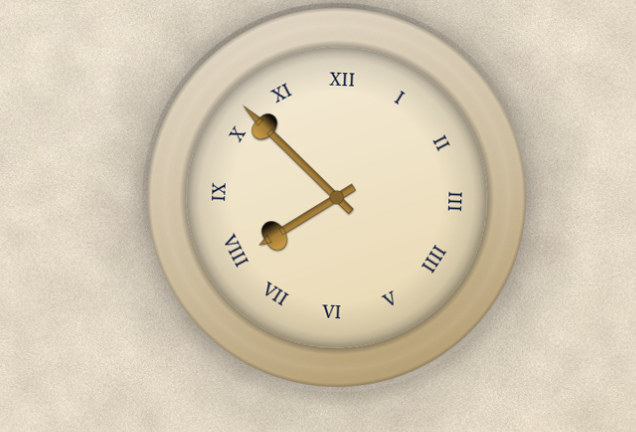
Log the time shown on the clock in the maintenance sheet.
7:52
